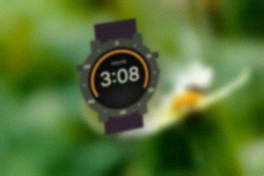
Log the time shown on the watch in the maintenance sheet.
3:08
